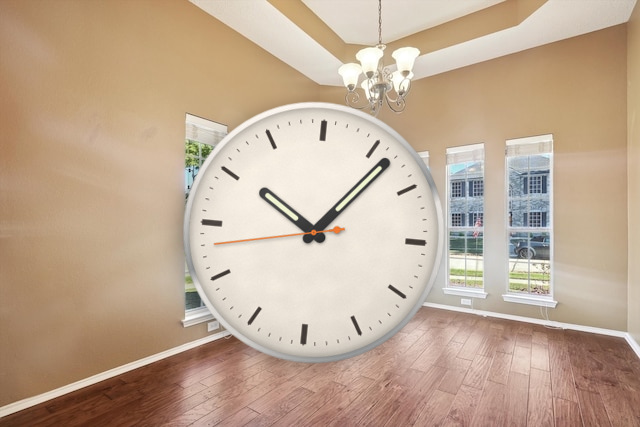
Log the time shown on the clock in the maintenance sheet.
10:06:43
